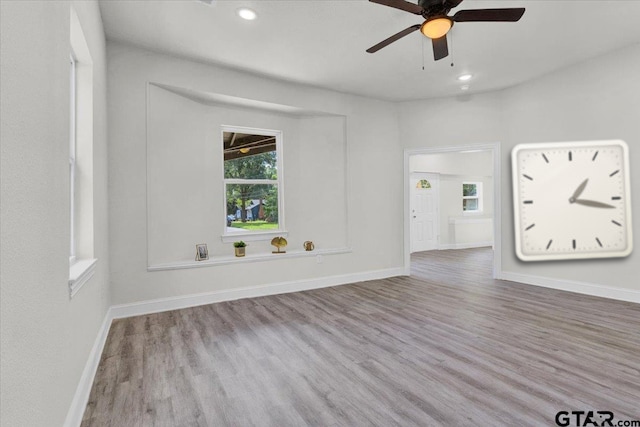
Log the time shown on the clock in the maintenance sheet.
1:17
